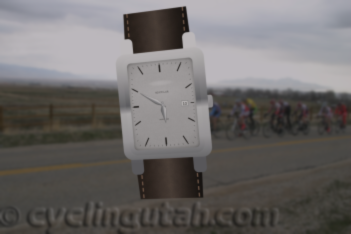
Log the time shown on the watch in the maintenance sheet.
5:50
